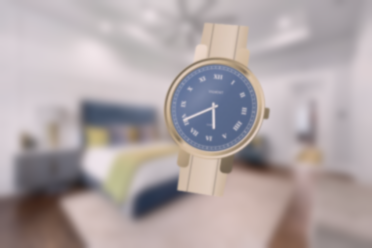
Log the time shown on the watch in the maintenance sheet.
5:40
